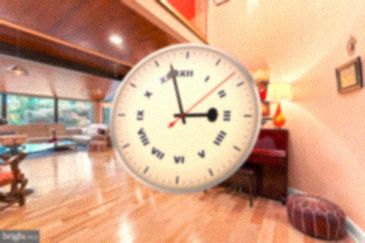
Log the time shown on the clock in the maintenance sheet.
2:57:08
